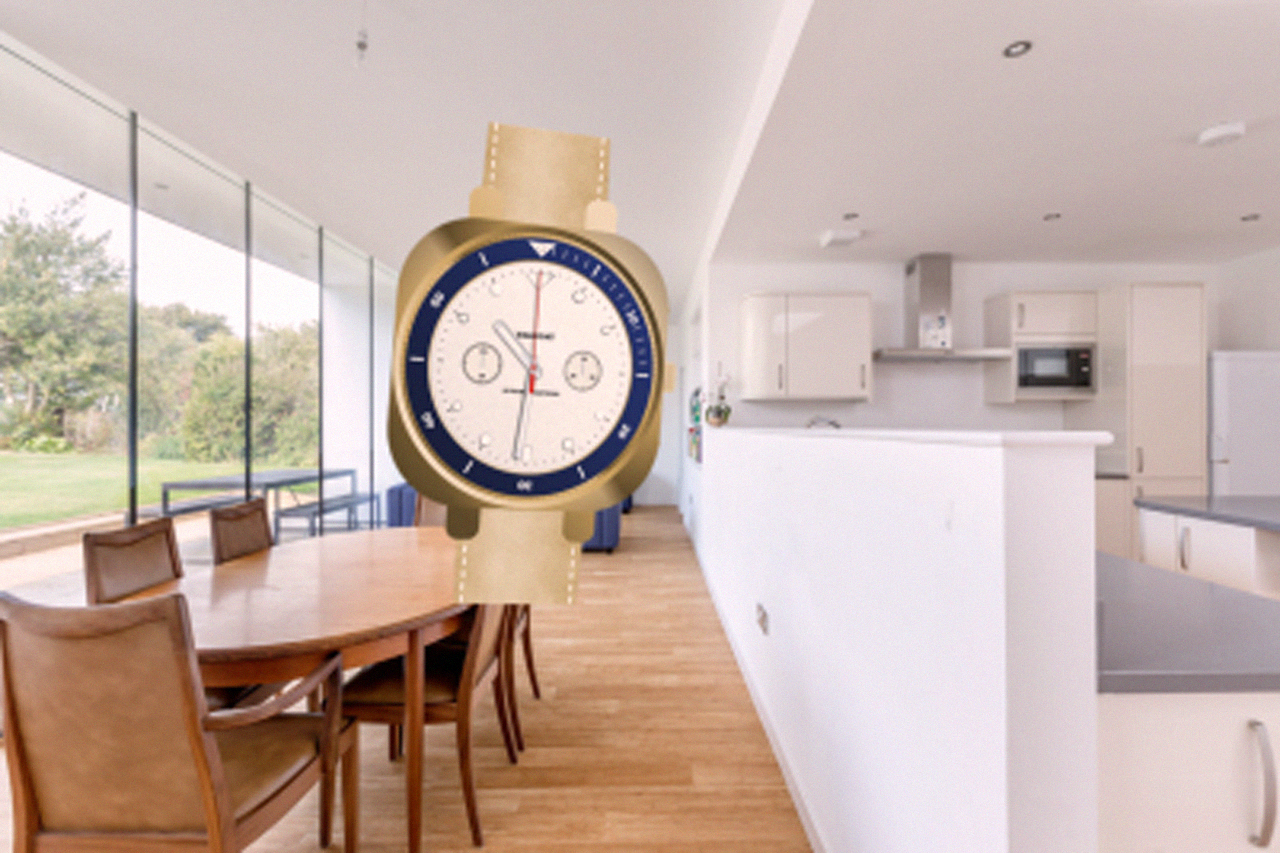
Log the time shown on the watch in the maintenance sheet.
10:31
